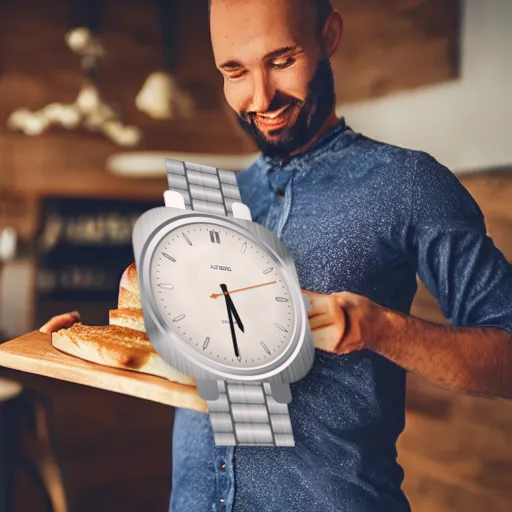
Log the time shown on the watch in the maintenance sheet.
5:30:12
